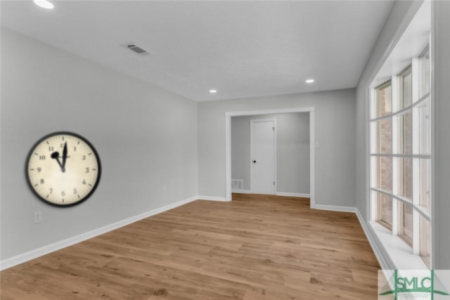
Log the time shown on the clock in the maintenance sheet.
11:01
